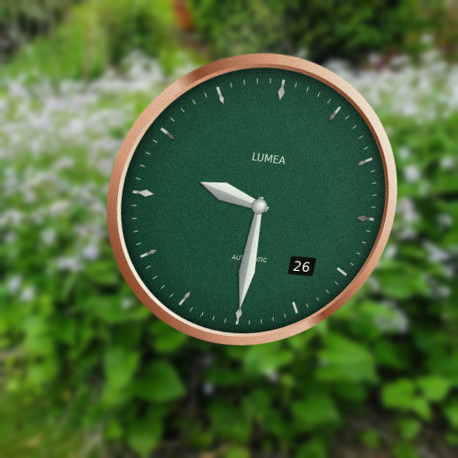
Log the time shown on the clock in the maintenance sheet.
9:30
